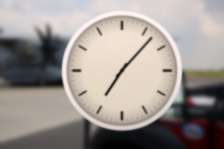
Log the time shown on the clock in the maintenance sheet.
7:07
